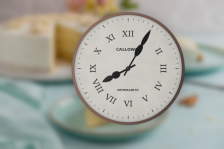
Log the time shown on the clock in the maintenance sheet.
8:05
